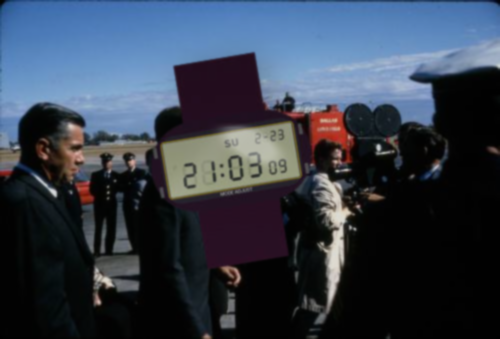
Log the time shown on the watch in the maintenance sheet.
21:03:09
